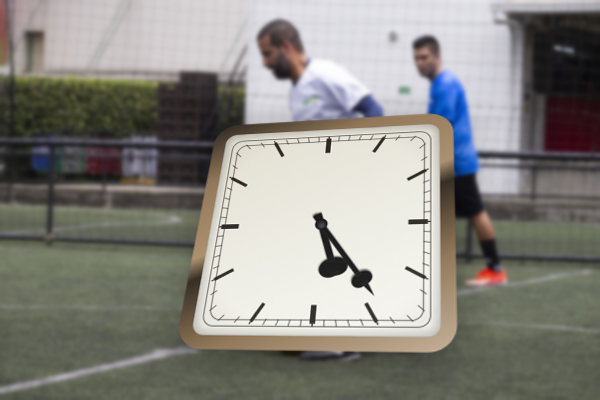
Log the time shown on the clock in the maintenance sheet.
5:24
